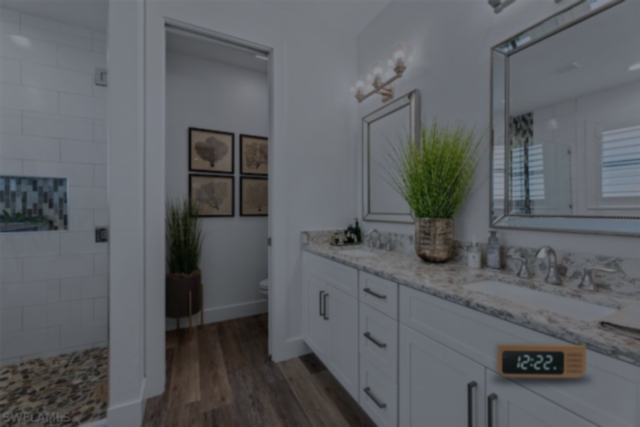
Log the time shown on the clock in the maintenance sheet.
12:22
